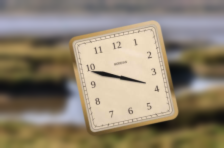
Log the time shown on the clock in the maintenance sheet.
3:49
